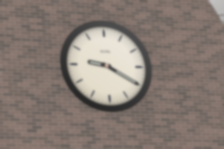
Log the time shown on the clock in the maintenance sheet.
9:20
